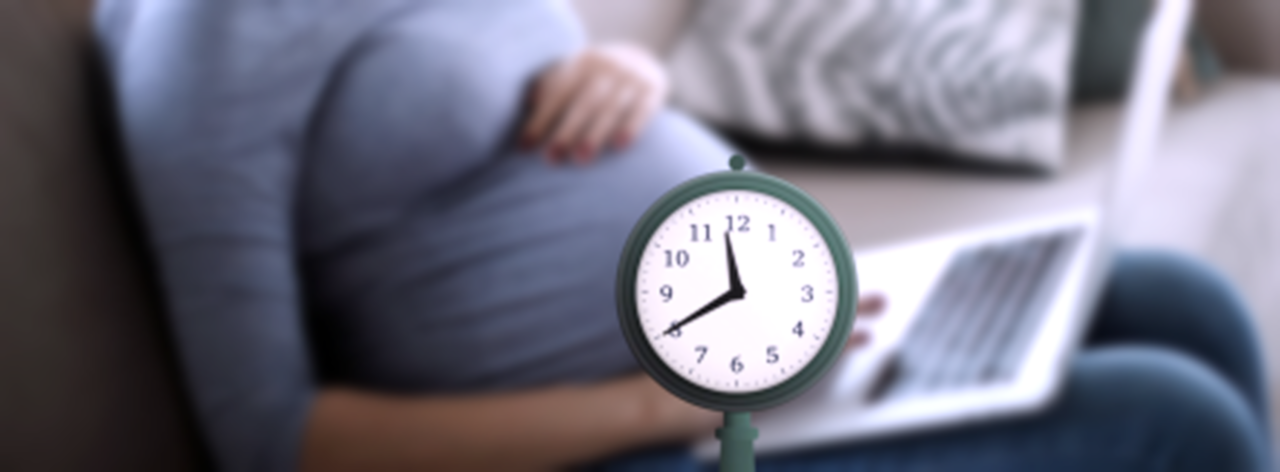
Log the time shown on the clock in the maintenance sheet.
11:40
